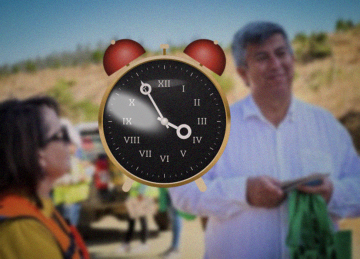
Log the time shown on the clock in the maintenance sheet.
3:55
